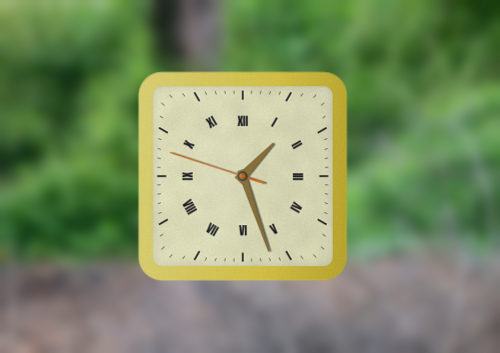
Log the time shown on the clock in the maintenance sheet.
1:26:48
